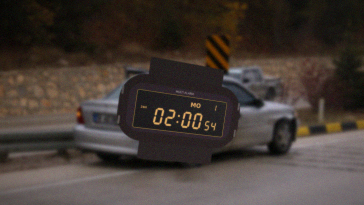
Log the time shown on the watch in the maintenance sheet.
2:00:54
